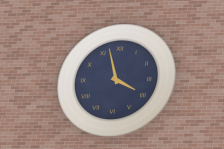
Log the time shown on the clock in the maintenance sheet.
3:57
